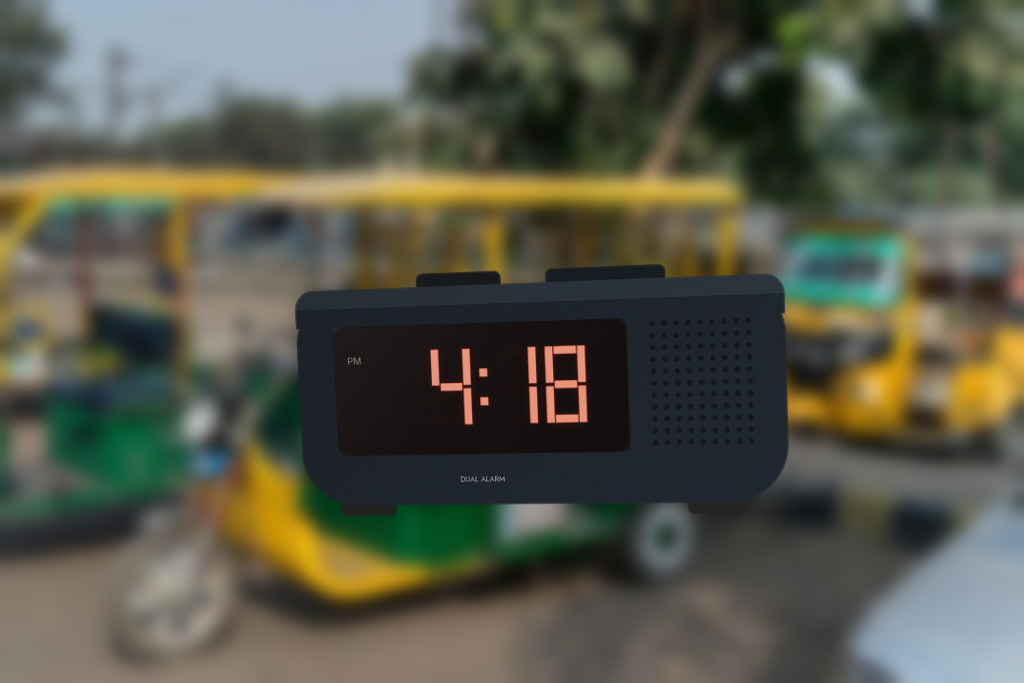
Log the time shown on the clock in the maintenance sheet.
4:18
